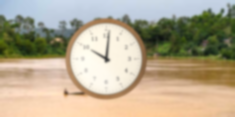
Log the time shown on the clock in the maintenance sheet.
10:01
